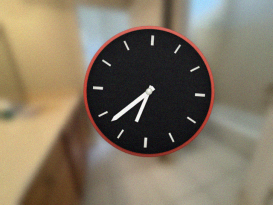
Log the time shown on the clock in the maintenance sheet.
6:38
